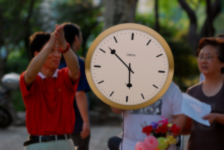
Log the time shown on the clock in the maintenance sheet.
5:52
